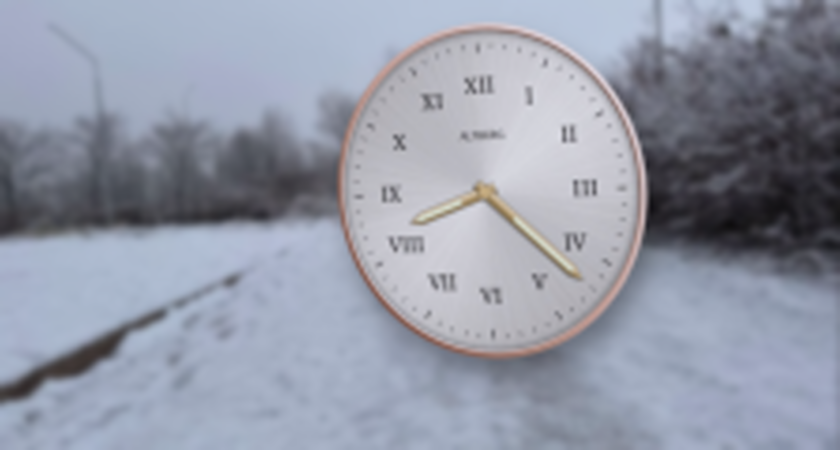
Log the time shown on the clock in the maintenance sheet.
8:22
